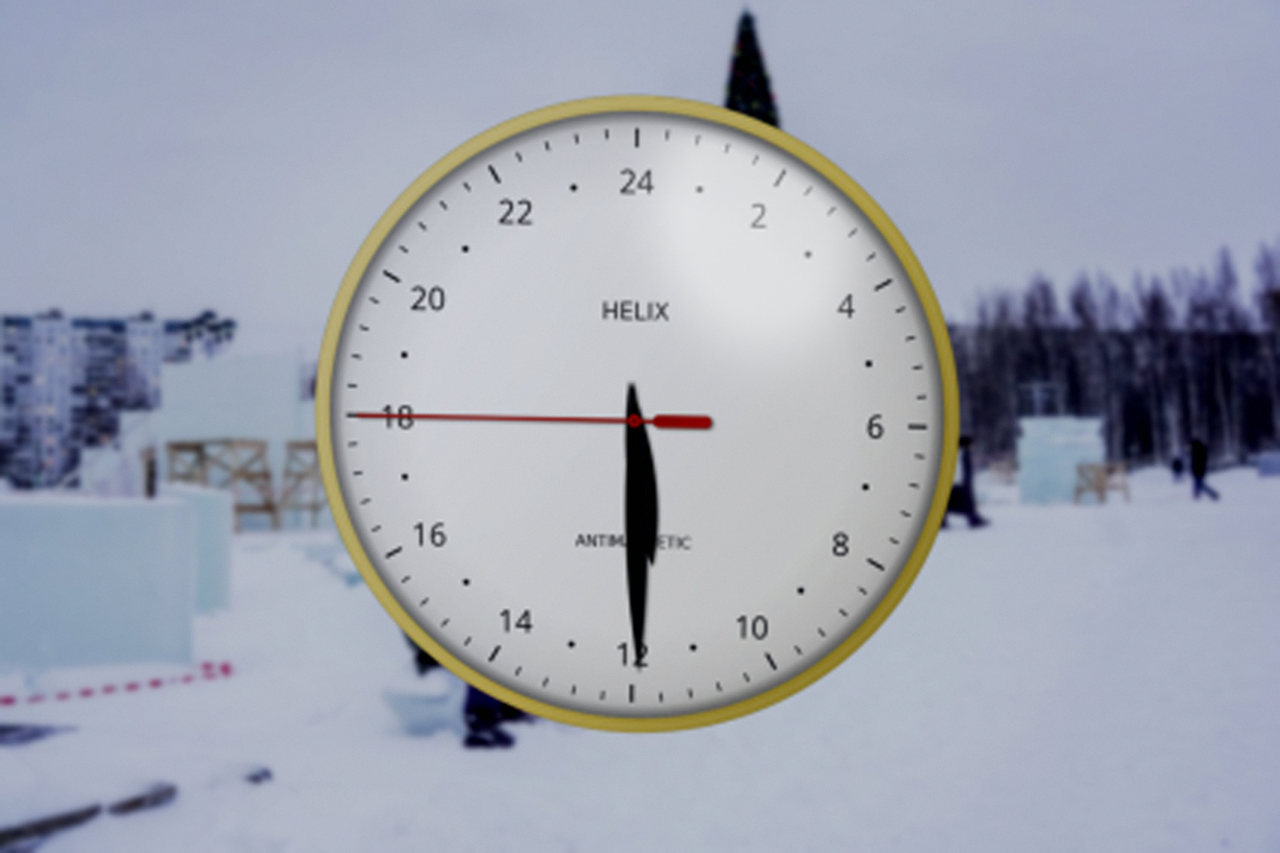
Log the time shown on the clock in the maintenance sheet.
11:29:45
